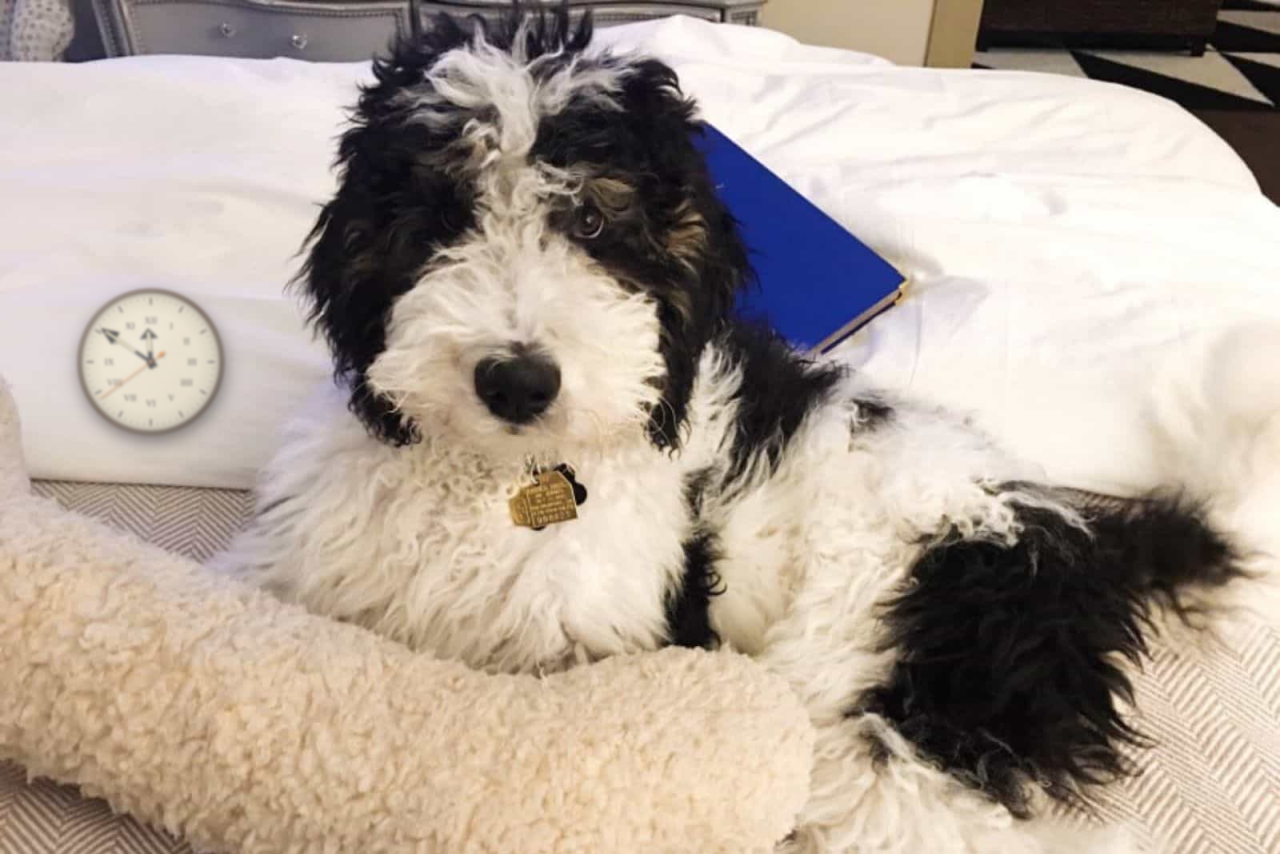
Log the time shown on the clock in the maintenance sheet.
11:50:39
